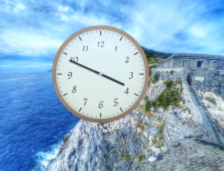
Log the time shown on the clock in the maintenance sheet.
3:49
